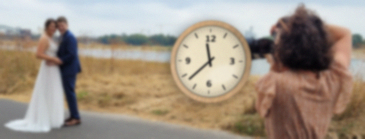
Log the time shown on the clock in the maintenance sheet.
11:38
